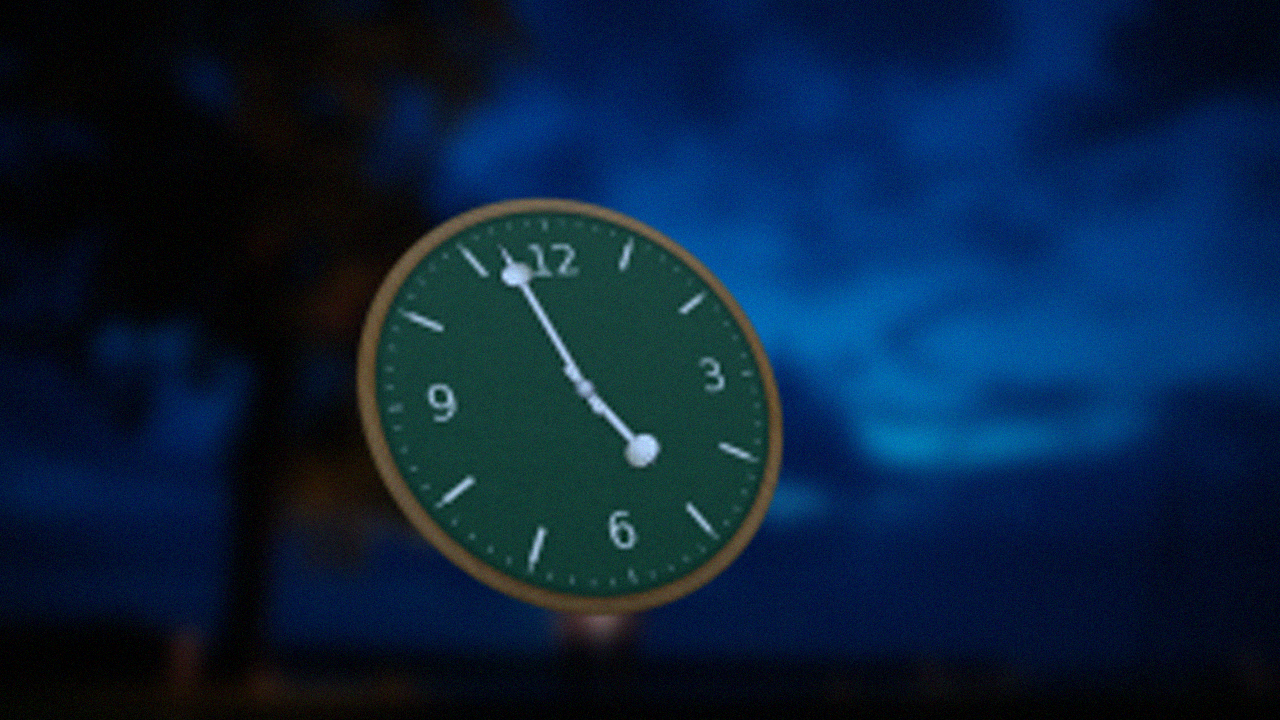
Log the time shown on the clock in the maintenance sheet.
4:57
